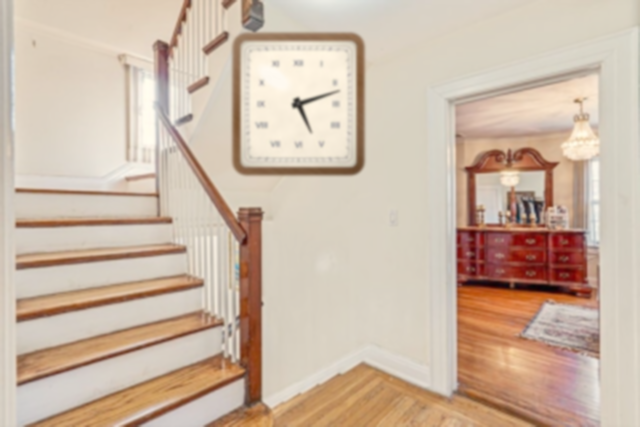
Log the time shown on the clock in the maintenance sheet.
5:12
